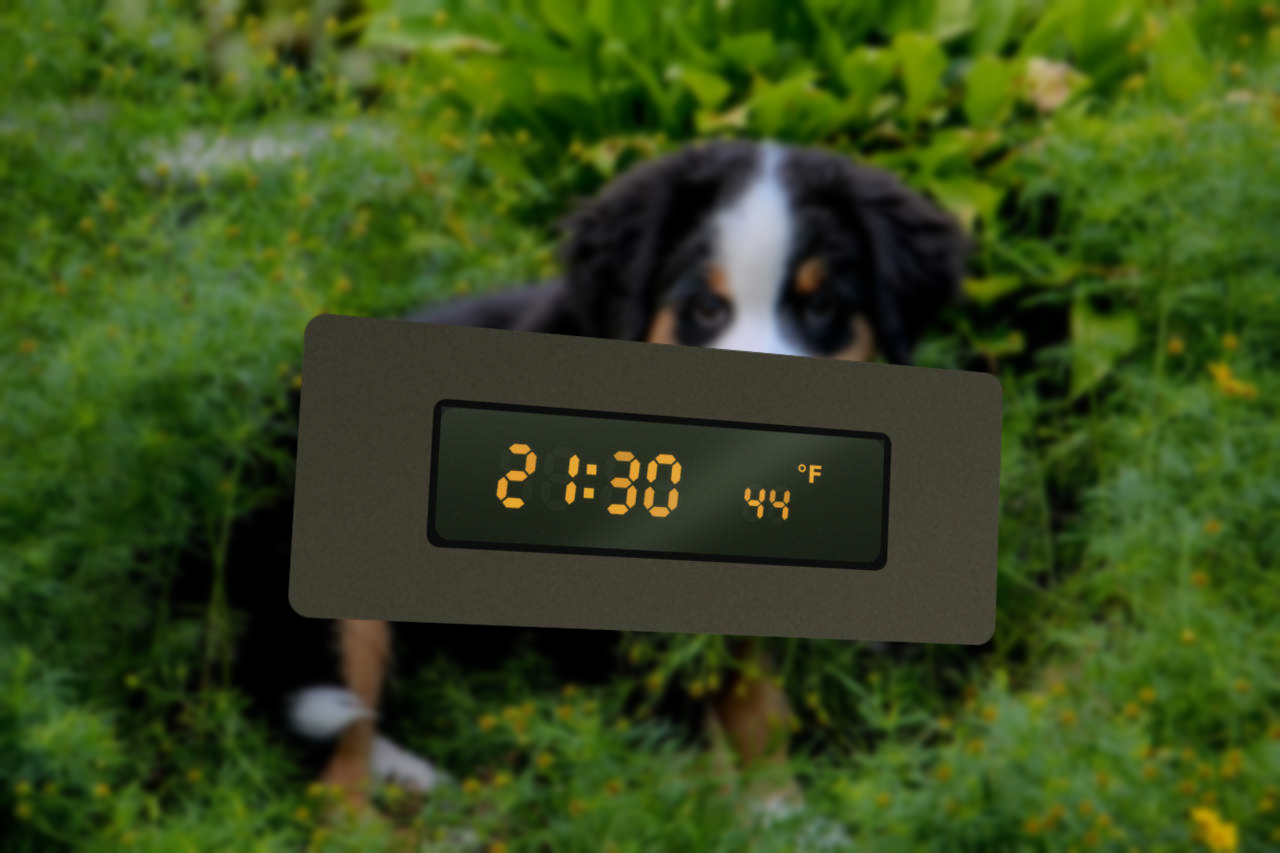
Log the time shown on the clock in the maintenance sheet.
21:30
